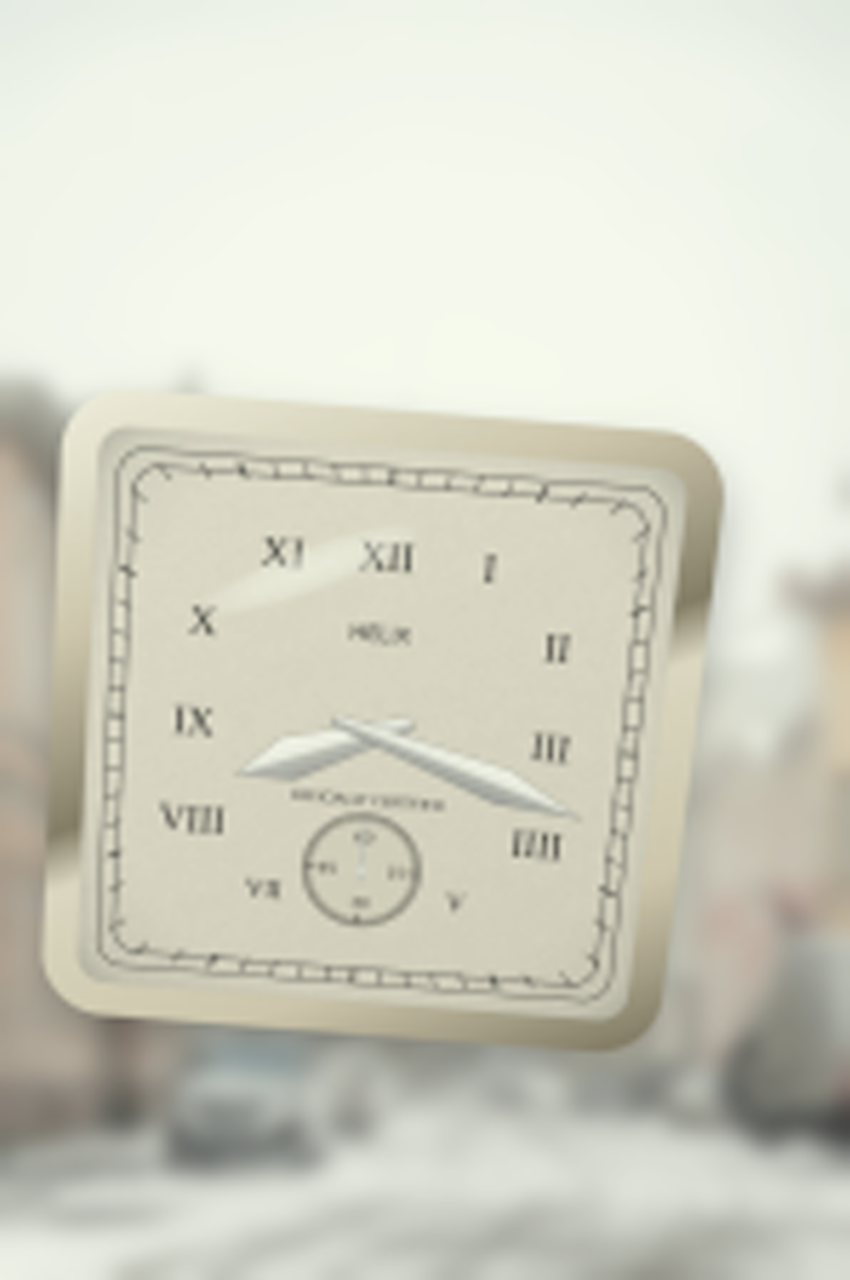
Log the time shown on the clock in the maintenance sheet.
8:18
